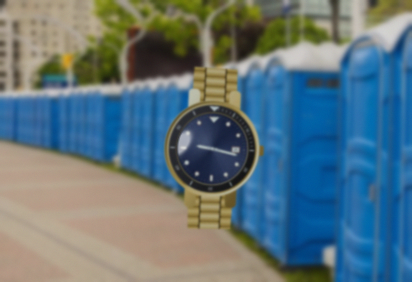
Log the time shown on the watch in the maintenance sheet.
9:17
